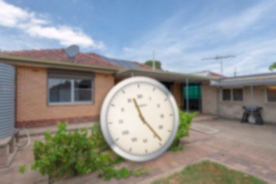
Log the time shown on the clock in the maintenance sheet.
11:24
